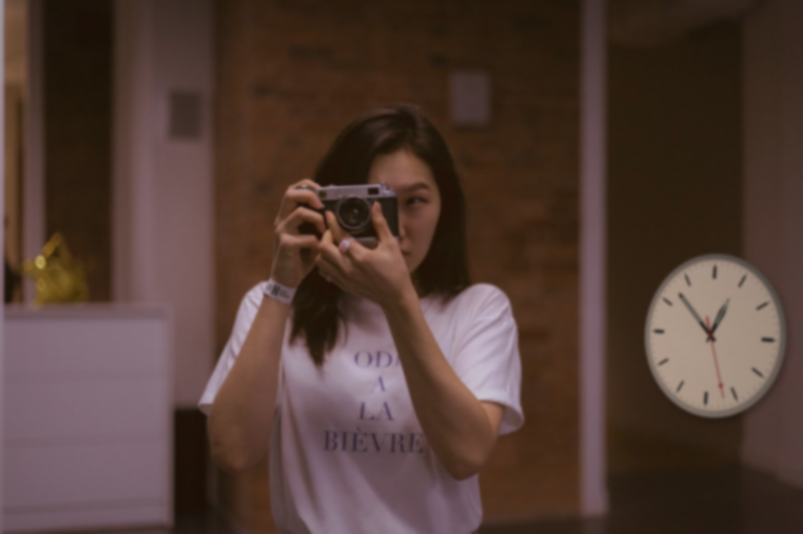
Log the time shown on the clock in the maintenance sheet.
12:52:27
